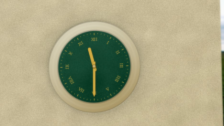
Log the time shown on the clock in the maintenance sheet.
11:30
